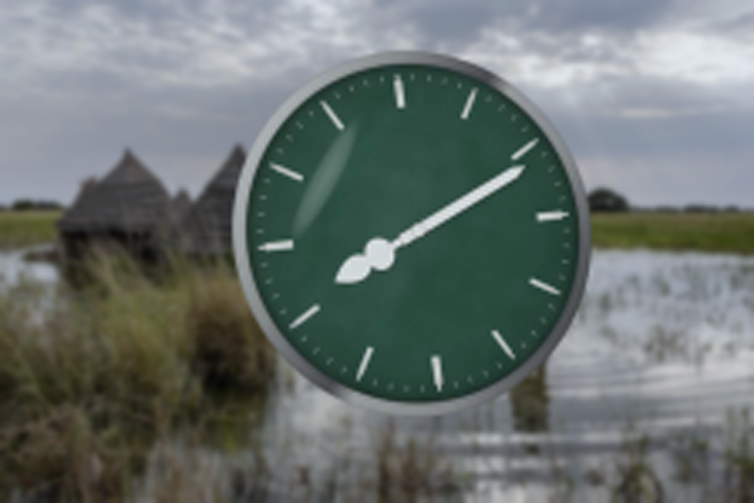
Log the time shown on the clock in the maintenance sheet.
8:11
